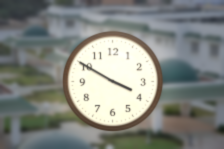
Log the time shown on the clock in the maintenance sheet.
3:50
